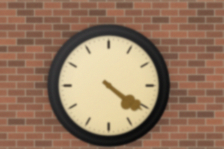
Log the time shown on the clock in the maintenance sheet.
4:21
